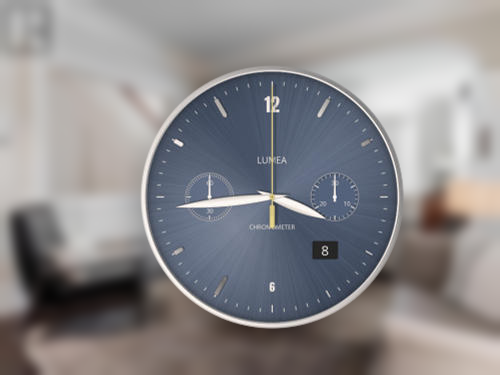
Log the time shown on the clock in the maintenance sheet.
3:44
